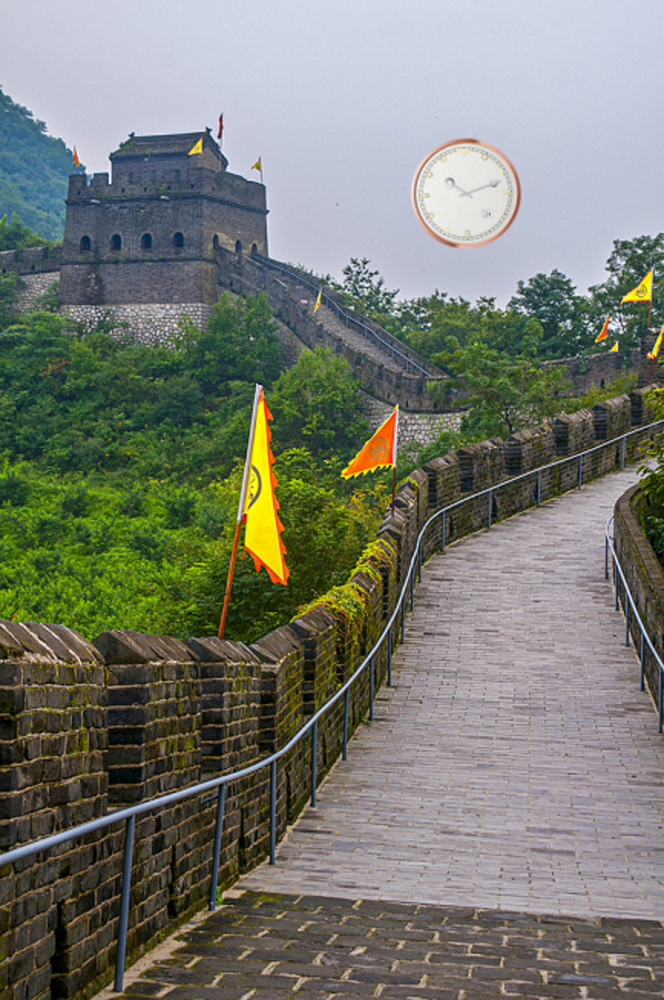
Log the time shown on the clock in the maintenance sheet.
10:12
